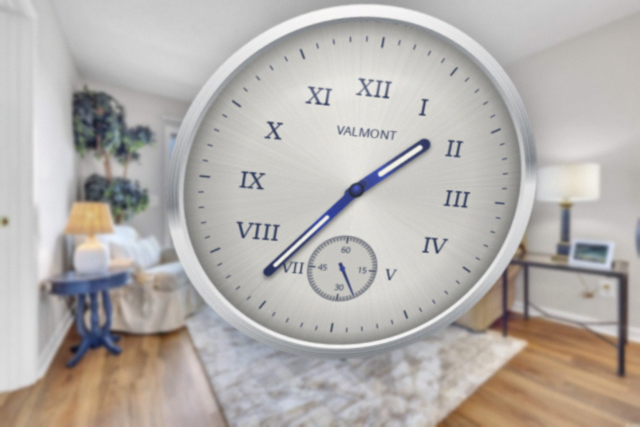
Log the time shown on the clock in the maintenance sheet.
1:36:25
